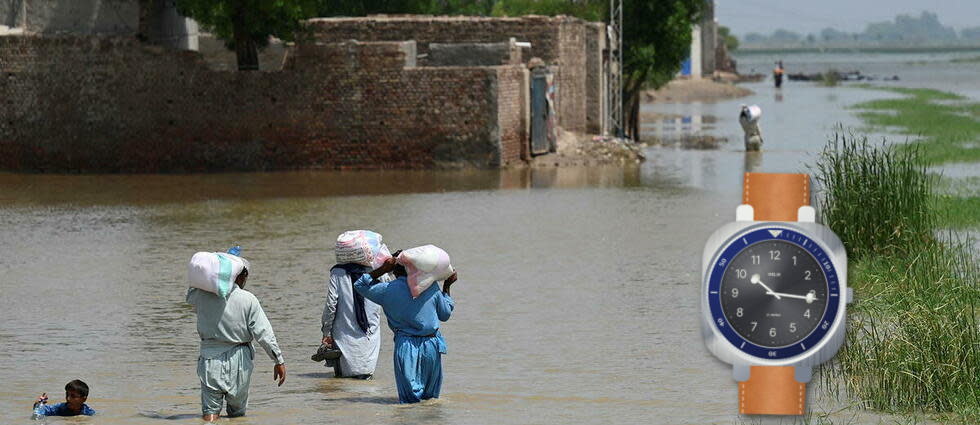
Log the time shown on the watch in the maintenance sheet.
10:16
